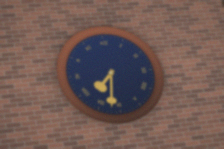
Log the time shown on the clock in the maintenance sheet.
7:32
